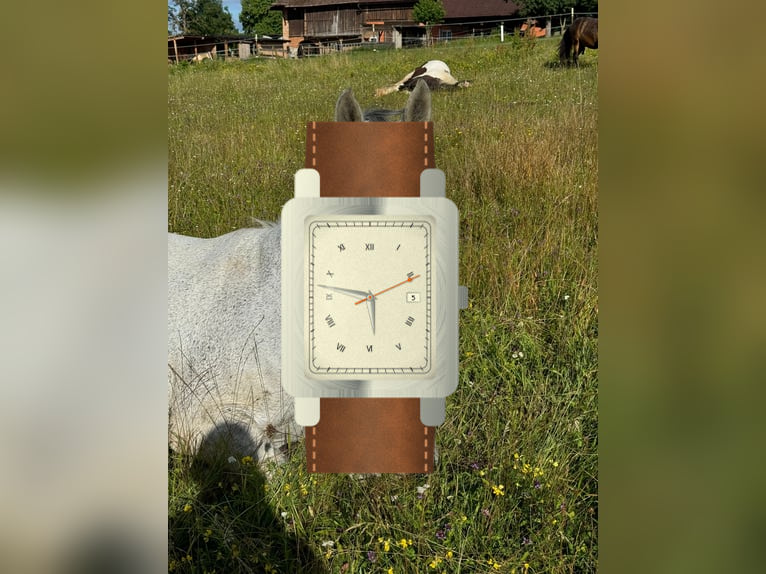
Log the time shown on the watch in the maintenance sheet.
5:47:11
